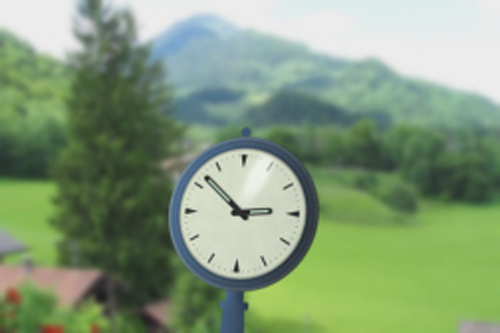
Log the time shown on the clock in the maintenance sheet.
2:52
